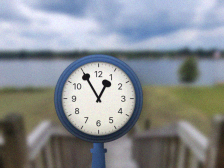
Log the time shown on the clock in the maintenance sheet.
12:55
